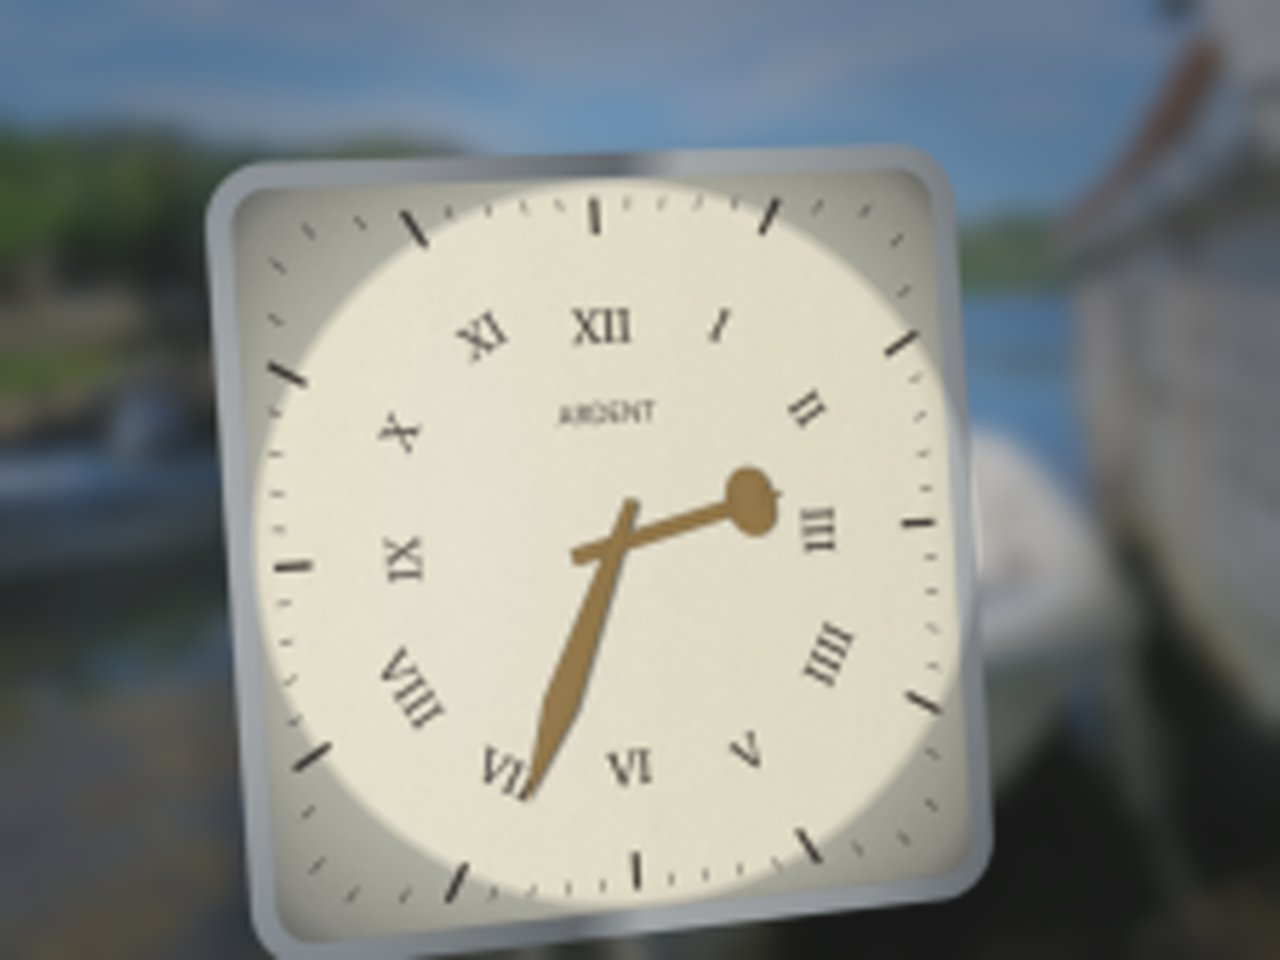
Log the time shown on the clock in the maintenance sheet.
2:34
